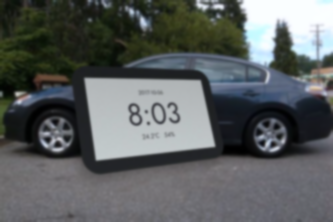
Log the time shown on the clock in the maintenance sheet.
8:03
